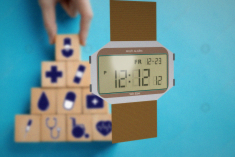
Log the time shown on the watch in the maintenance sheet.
12:12:12
